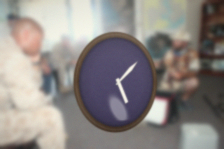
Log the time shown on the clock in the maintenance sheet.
5:08
